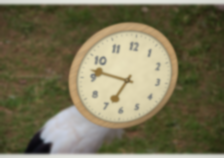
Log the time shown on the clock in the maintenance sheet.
6:47
